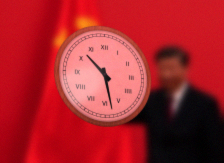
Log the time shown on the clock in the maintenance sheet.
10:28
